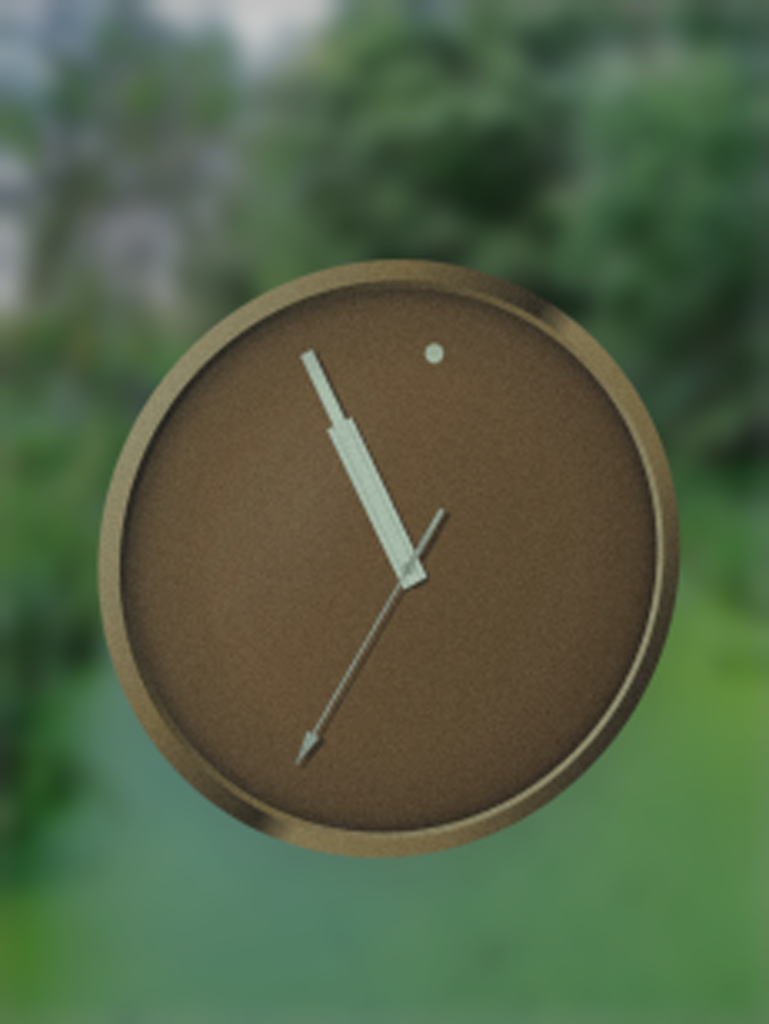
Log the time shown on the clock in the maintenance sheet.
10:54:34
